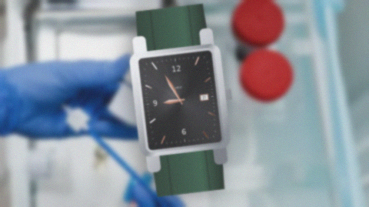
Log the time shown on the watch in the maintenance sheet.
8:56
